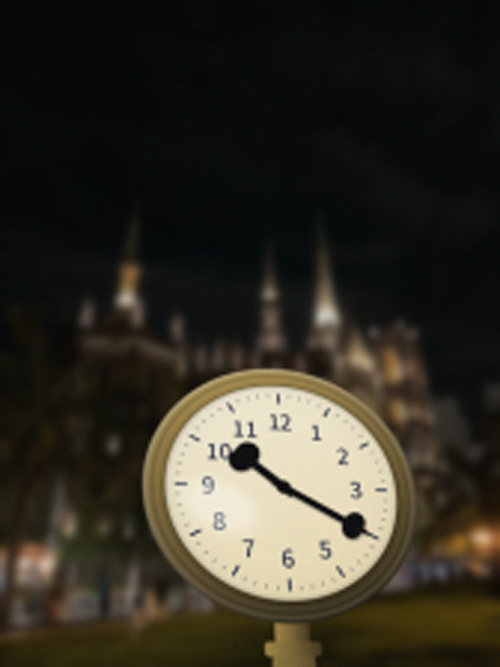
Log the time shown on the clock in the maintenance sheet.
10:20
